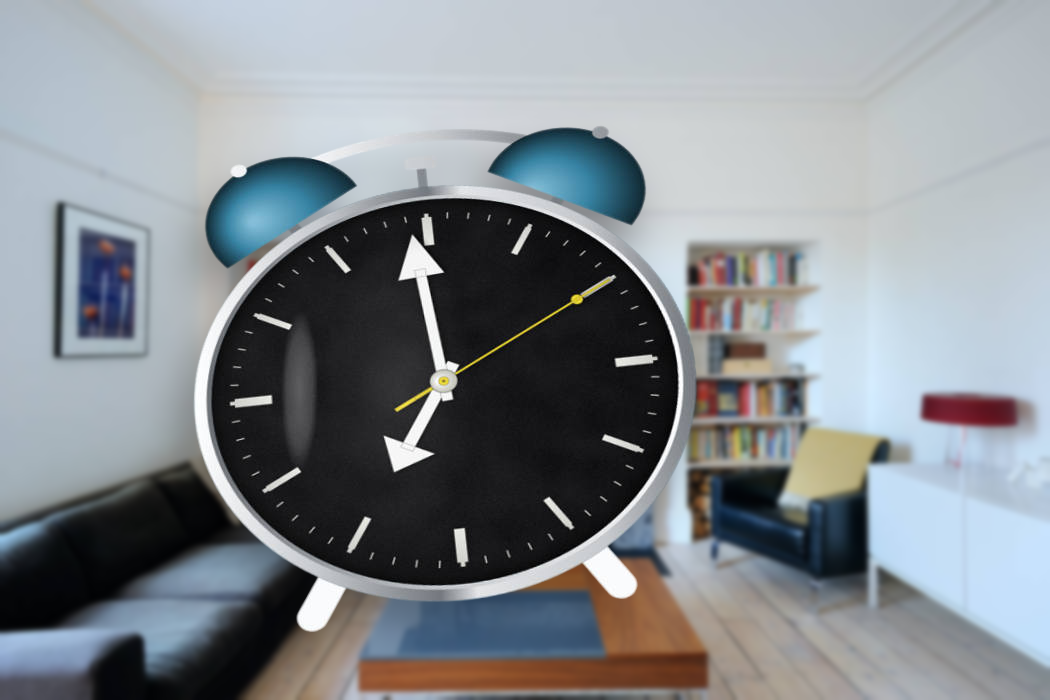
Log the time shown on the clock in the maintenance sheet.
6:59:10
